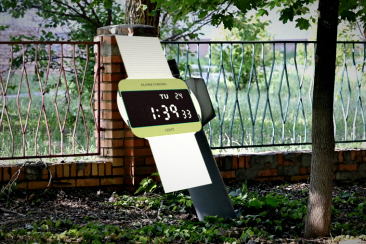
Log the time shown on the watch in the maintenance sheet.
1:39:33
